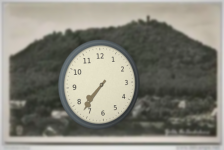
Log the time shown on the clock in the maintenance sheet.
7:37
